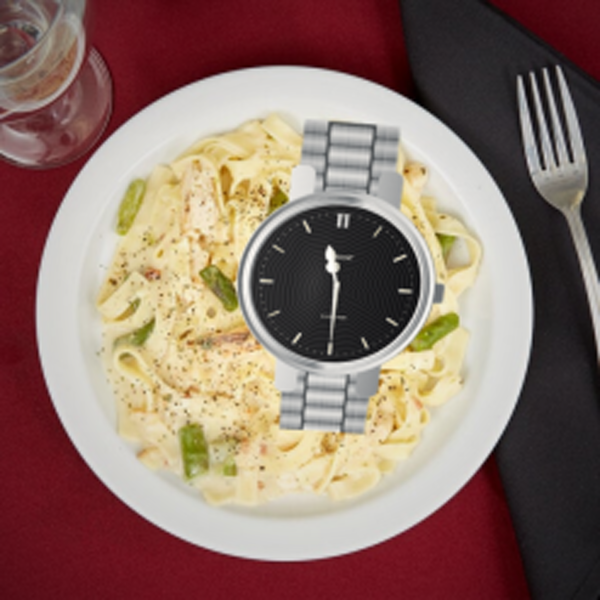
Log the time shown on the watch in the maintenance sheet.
11:30
